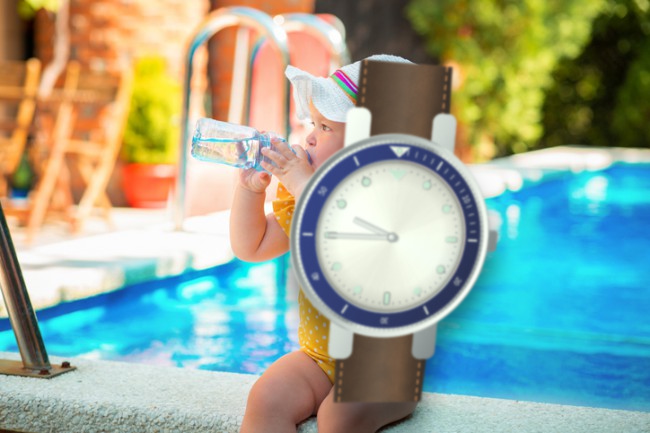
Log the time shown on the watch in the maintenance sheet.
9:45
